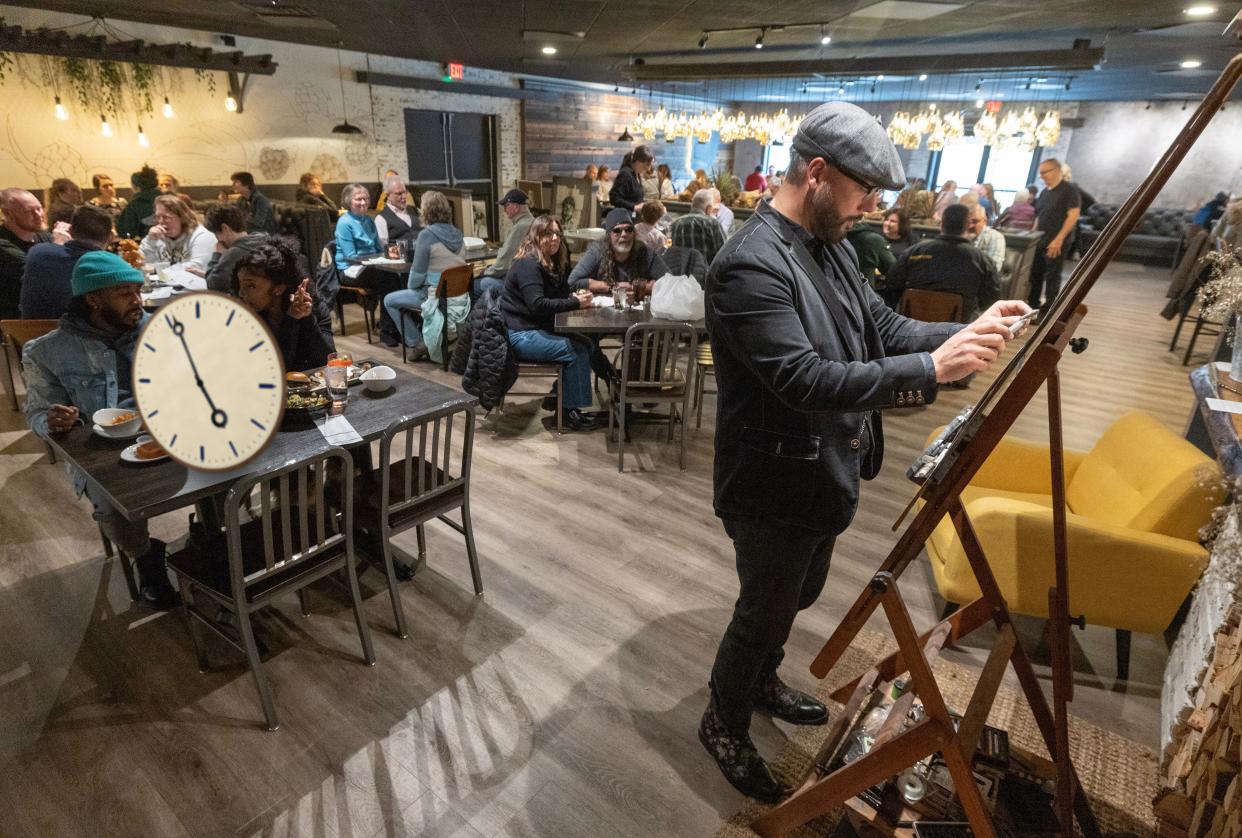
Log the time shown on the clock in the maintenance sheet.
4:56
